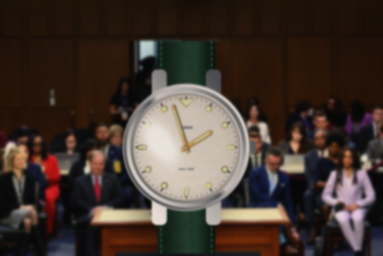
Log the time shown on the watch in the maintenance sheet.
1:57
